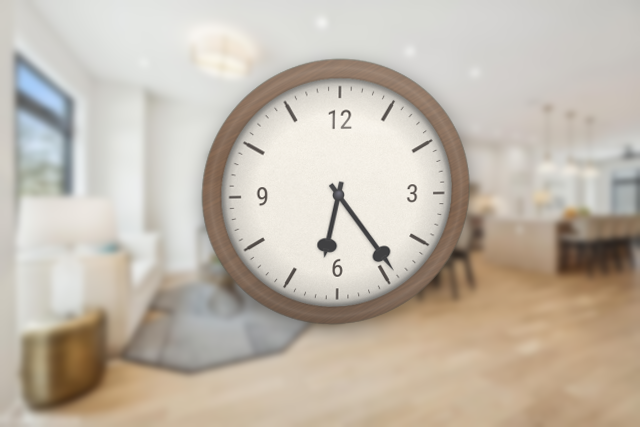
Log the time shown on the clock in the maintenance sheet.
6:24
